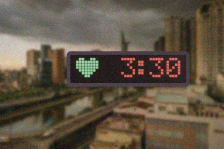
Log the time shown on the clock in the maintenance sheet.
3:30
